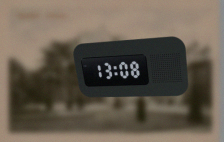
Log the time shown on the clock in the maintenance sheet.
13:08
